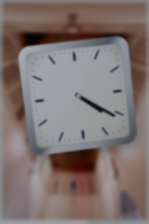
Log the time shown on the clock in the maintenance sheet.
4:21
